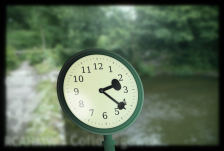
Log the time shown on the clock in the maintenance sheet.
2:22
